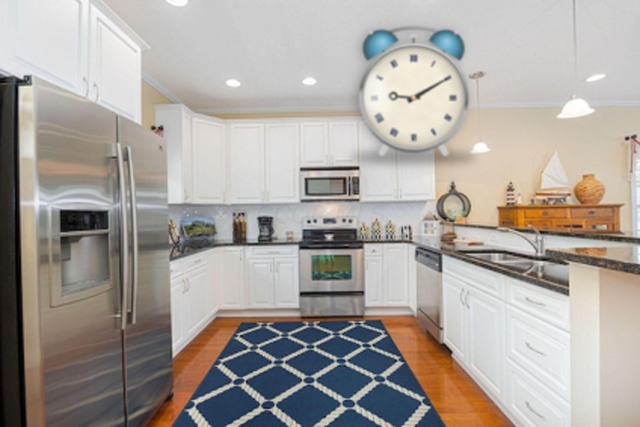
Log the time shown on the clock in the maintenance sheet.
9:10
